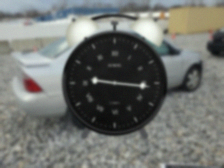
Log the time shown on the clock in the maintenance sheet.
9:16
